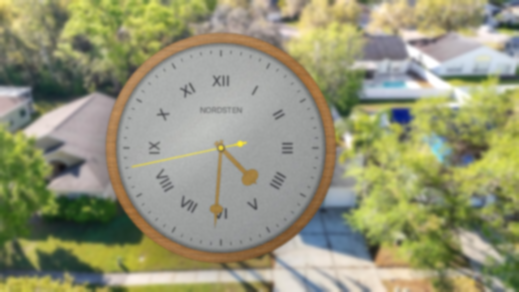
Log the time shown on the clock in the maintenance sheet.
4:30:43
